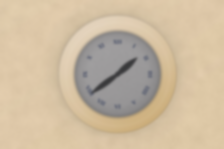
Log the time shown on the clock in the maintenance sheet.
1:39
